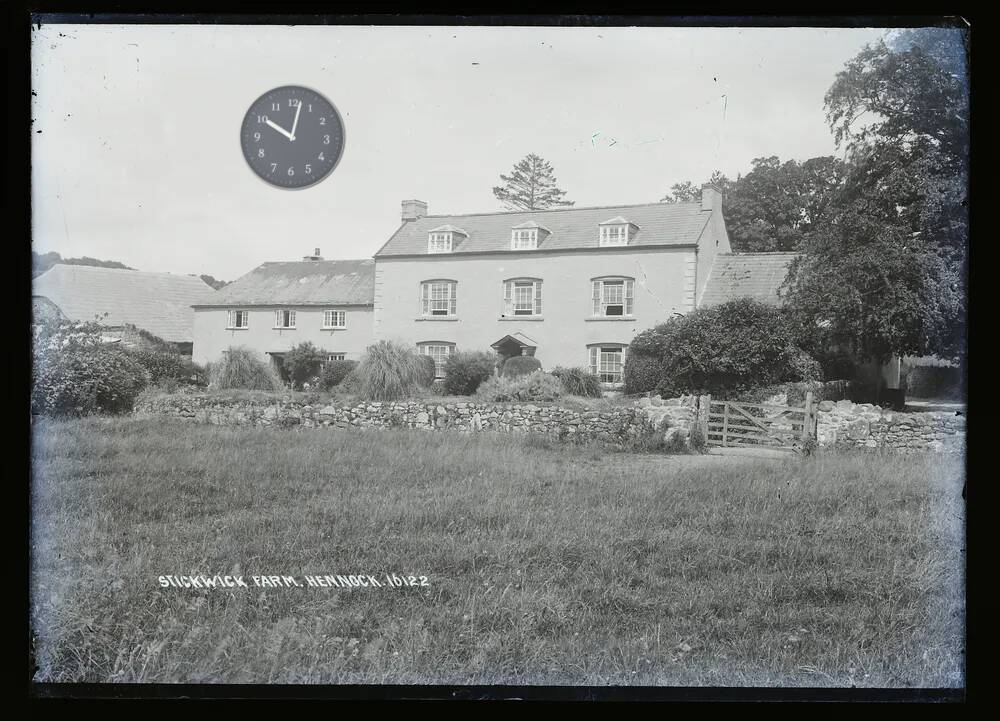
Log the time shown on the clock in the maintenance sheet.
10:02
